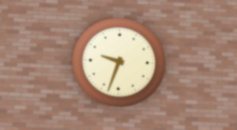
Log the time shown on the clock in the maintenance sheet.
9:33
